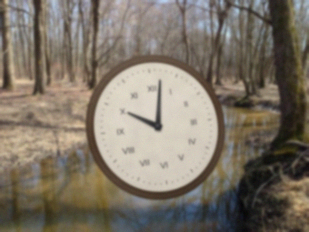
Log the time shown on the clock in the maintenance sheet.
10:02
